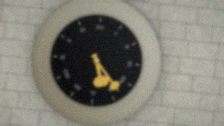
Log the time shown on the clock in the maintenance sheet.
5:23
